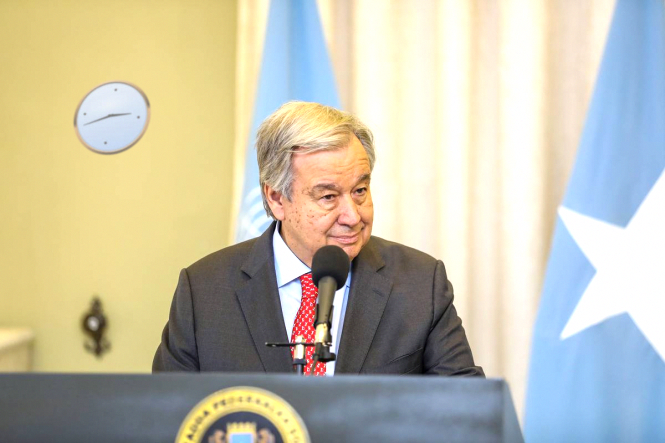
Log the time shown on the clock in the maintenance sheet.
2:41
